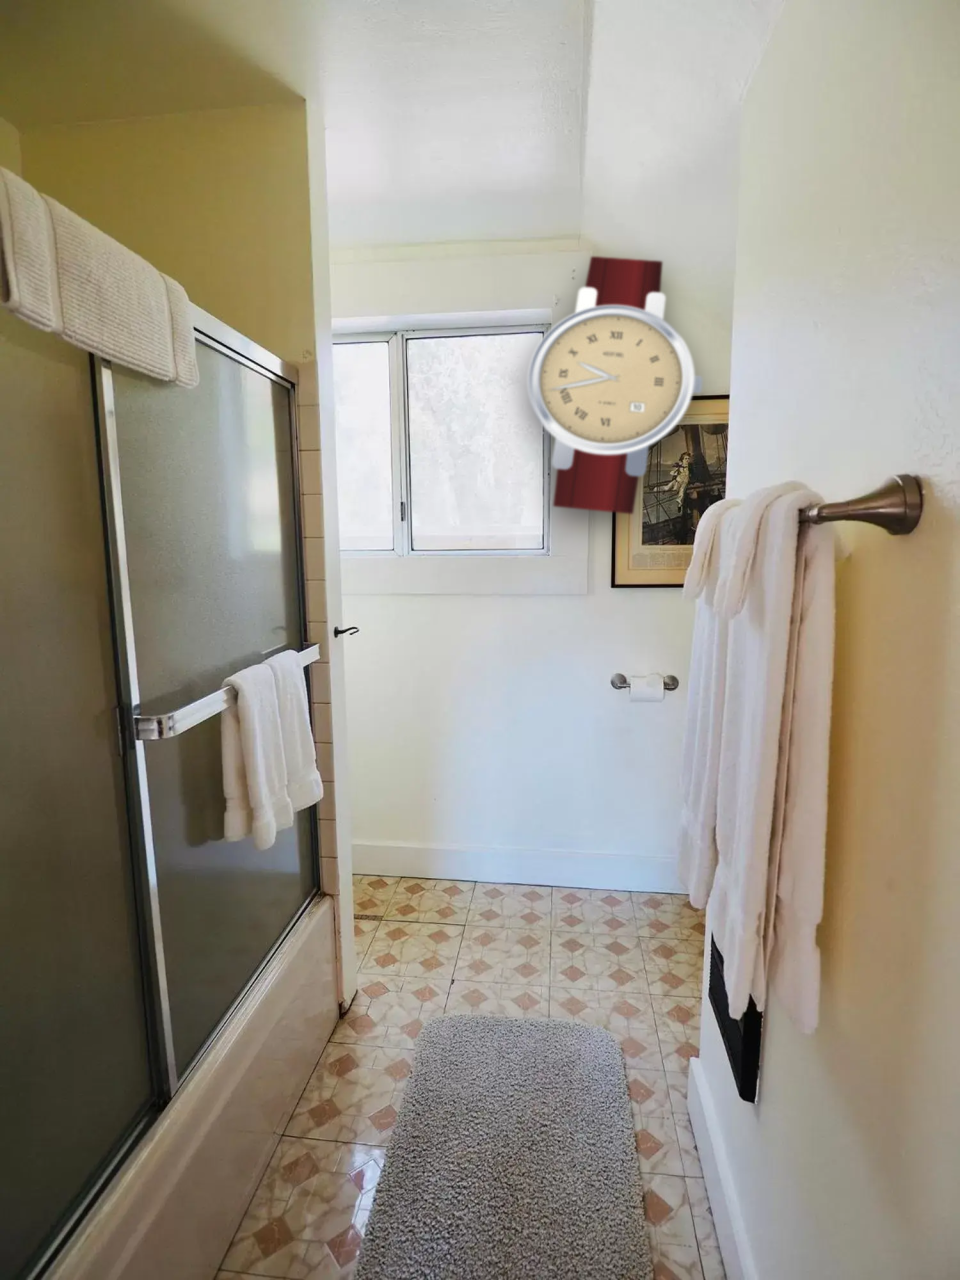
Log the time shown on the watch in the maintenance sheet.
9:42
